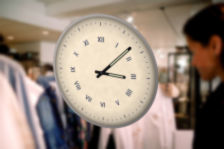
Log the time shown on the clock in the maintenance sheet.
3:08
